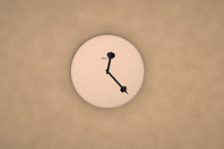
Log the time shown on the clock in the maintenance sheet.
12:23
